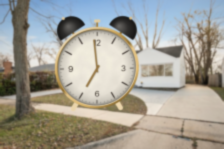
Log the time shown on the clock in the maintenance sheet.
6:59
